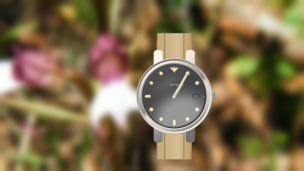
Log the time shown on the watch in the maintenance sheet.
1:05
